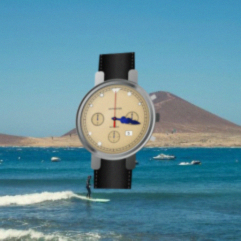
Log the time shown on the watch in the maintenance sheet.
3:17
